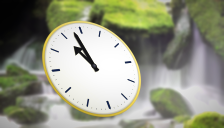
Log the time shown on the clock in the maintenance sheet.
10:58
